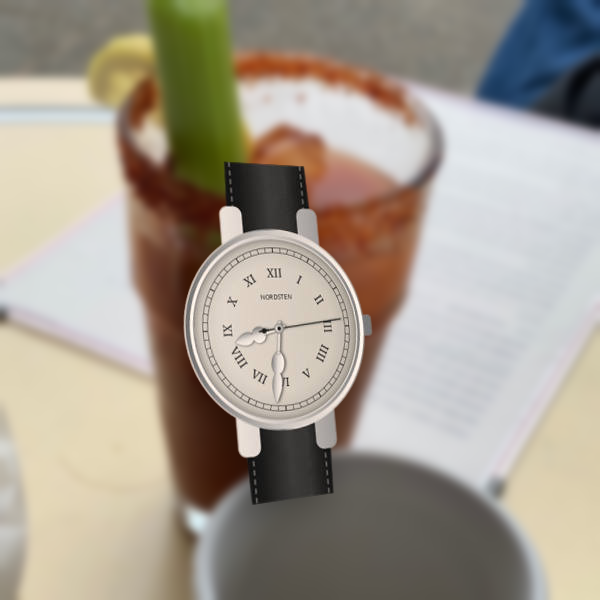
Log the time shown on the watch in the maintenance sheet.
8:31:14
